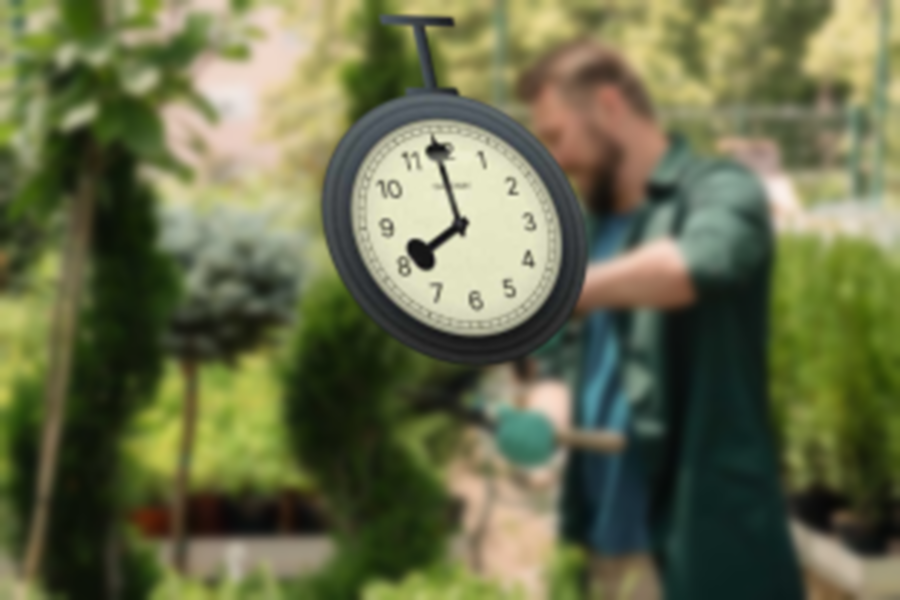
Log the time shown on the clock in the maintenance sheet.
7:59
